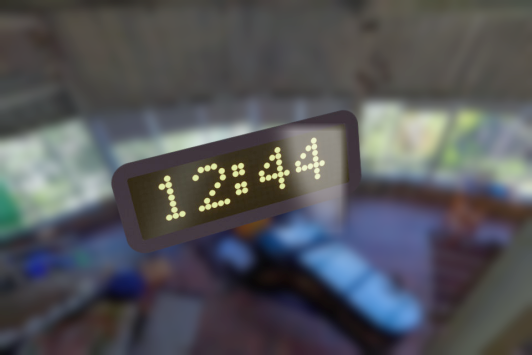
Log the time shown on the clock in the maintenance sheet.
12:44
